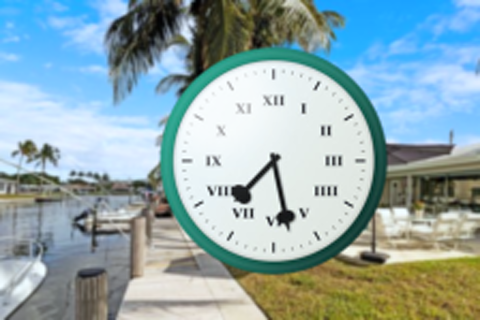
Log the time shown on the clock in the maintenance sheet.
7:28
